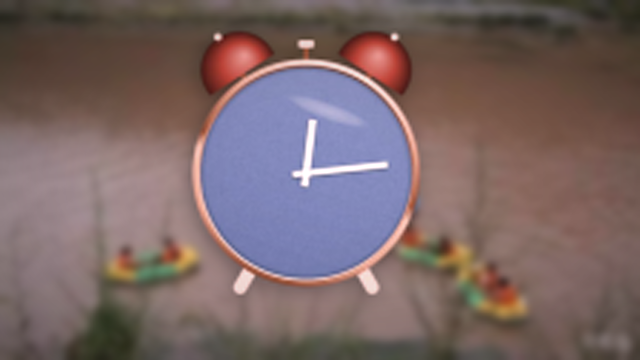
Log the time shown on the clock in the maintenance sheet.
12:14
